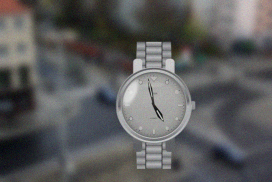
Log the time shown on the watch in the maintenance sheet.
4:58
